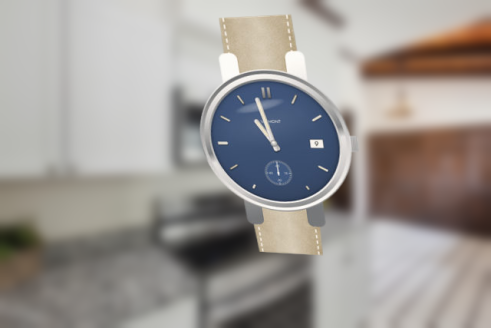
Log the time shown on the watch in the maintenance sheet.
10:58
